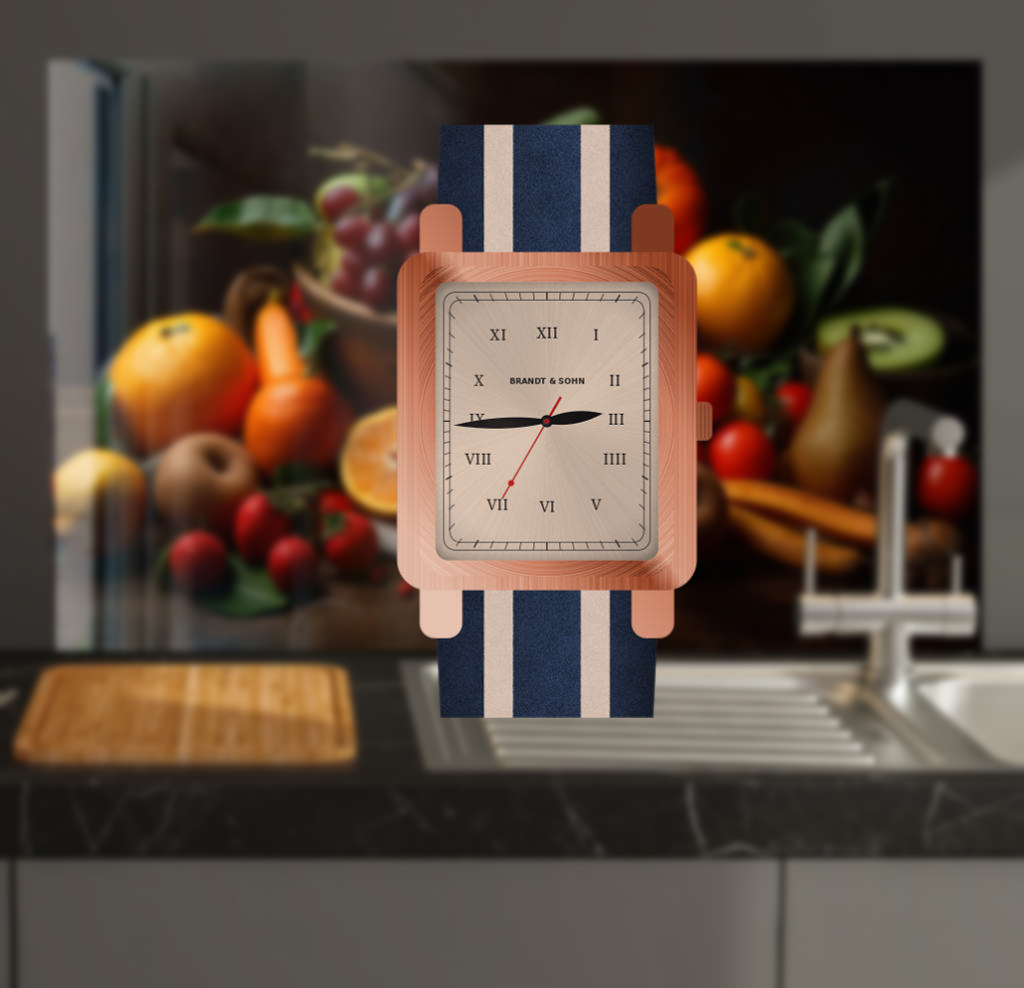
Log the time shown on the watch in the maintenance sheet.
2:44:35
